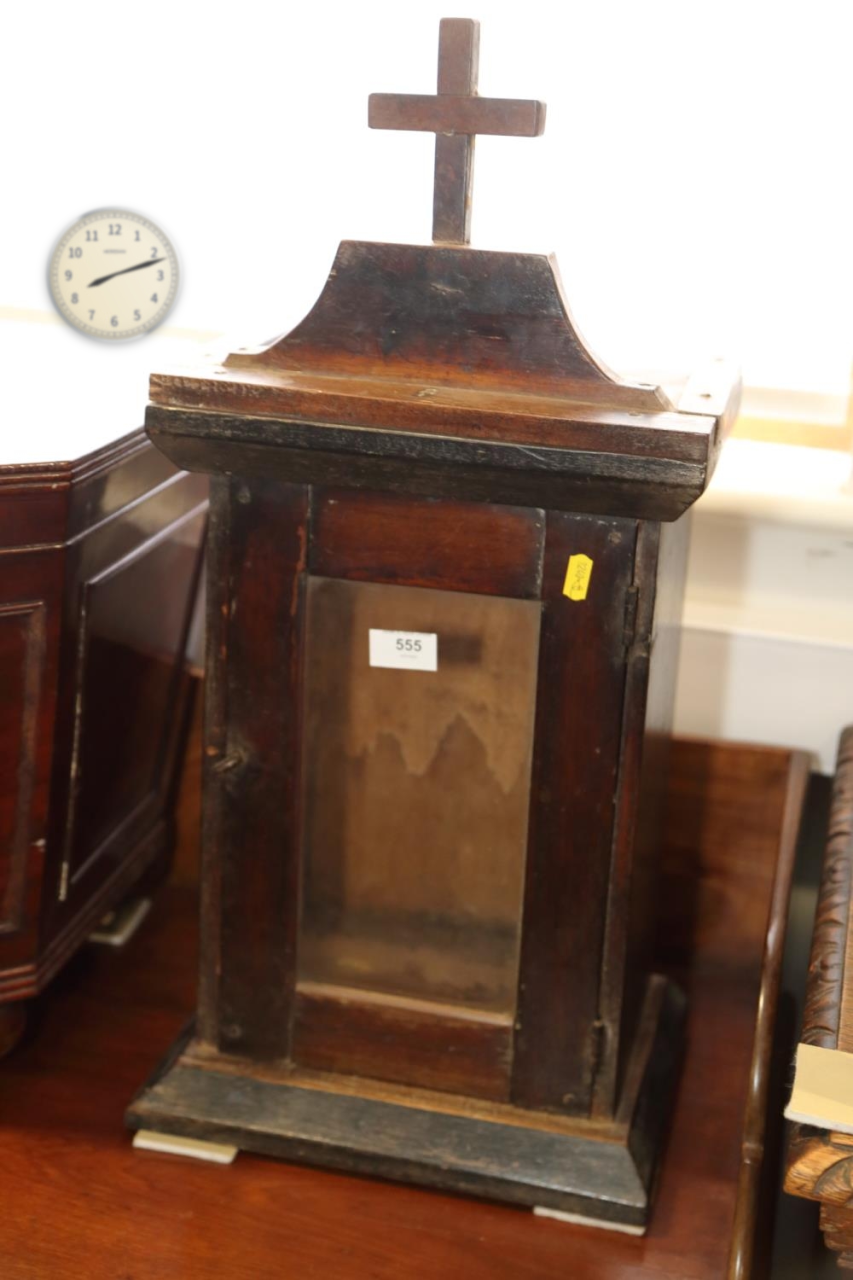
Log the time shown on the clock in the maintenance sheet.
8:12
